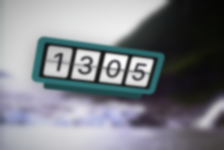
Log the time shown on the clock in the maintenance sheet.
13:05
